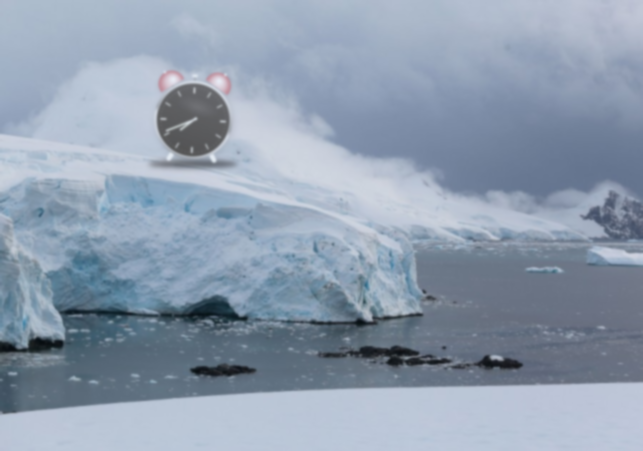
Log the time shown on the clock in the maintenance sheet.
7:41
